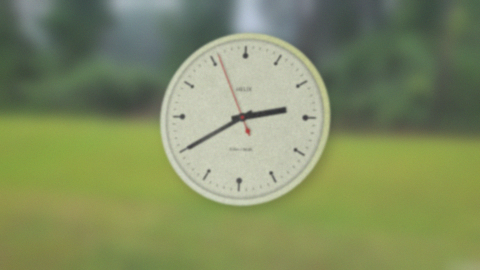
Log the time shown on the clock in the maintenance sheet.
2:39:56
